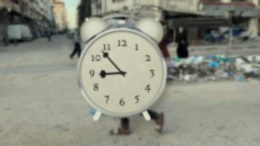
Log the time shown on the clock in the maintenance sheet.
8:53
